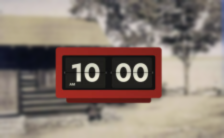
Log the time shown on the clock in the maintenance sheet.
10:00
